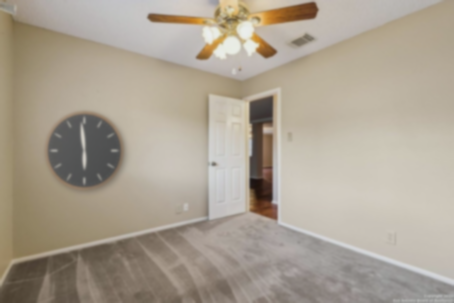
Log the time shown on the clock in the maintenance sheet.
5:59
